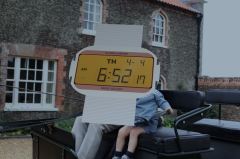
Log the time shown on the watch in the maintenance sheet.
6:52:17
